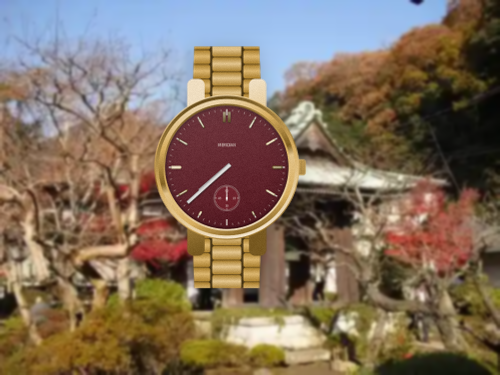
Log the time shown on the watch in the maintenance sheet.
7:38
